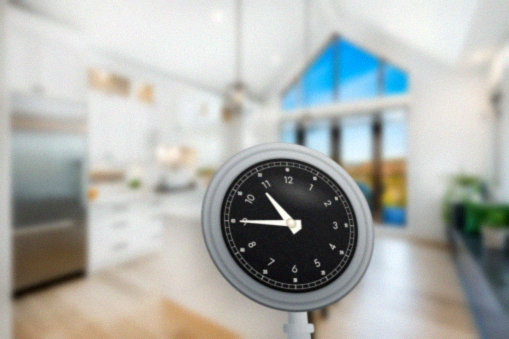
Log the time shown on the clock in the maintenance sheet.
10:45
